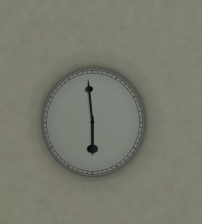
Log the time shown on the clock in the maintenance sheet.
5:59
